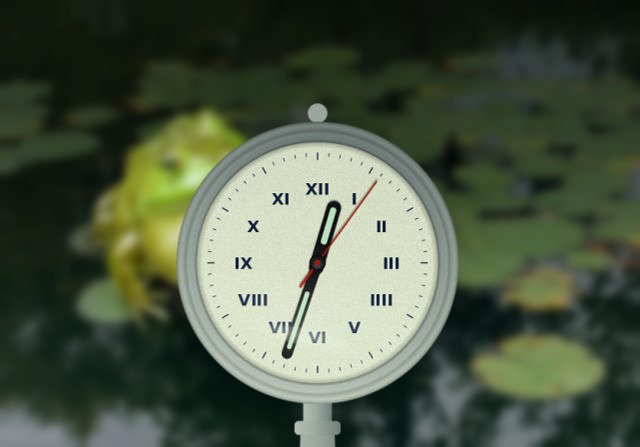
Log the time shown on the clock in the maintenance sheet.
12:33:06
